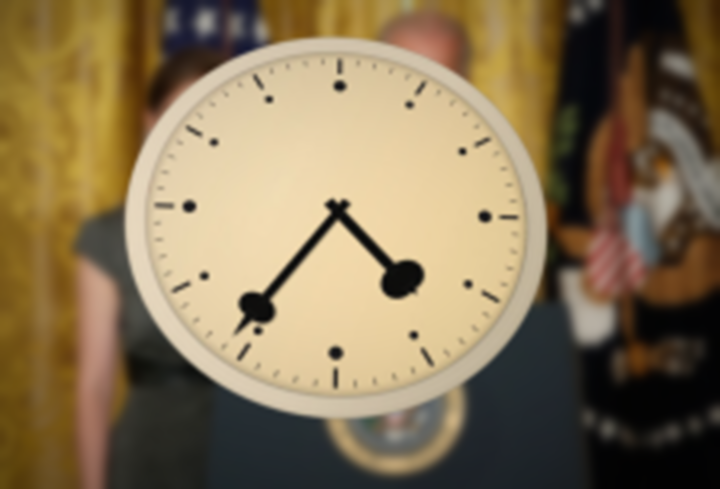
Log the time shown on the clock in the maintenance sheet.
4:36
